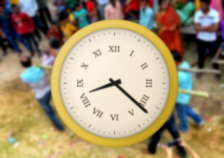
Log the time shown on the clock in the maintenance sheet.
8:22
